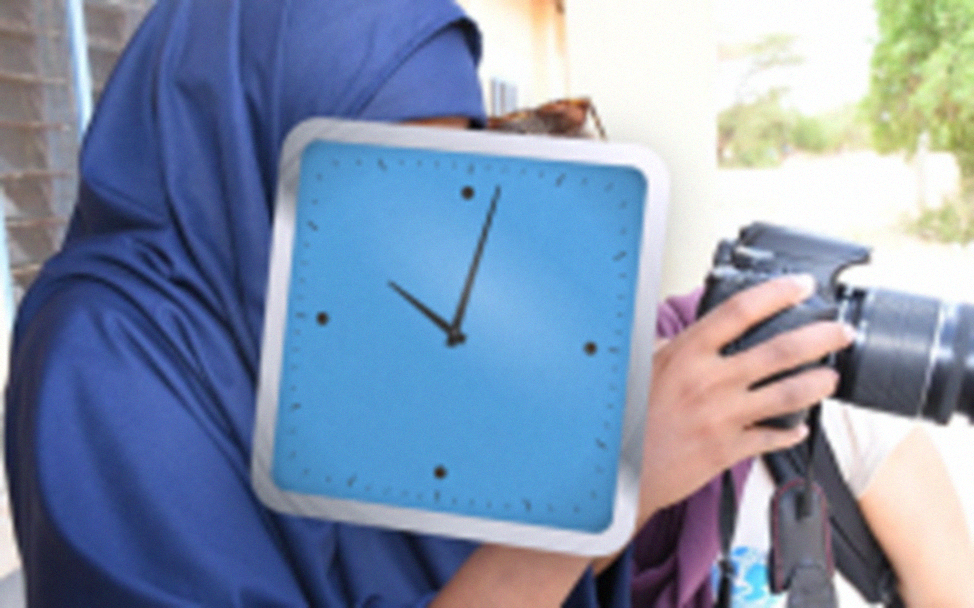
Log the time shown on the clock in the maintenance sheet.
10:02
